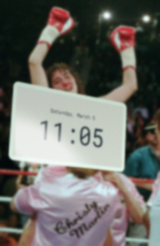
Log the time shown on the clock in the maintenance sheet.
11:05
